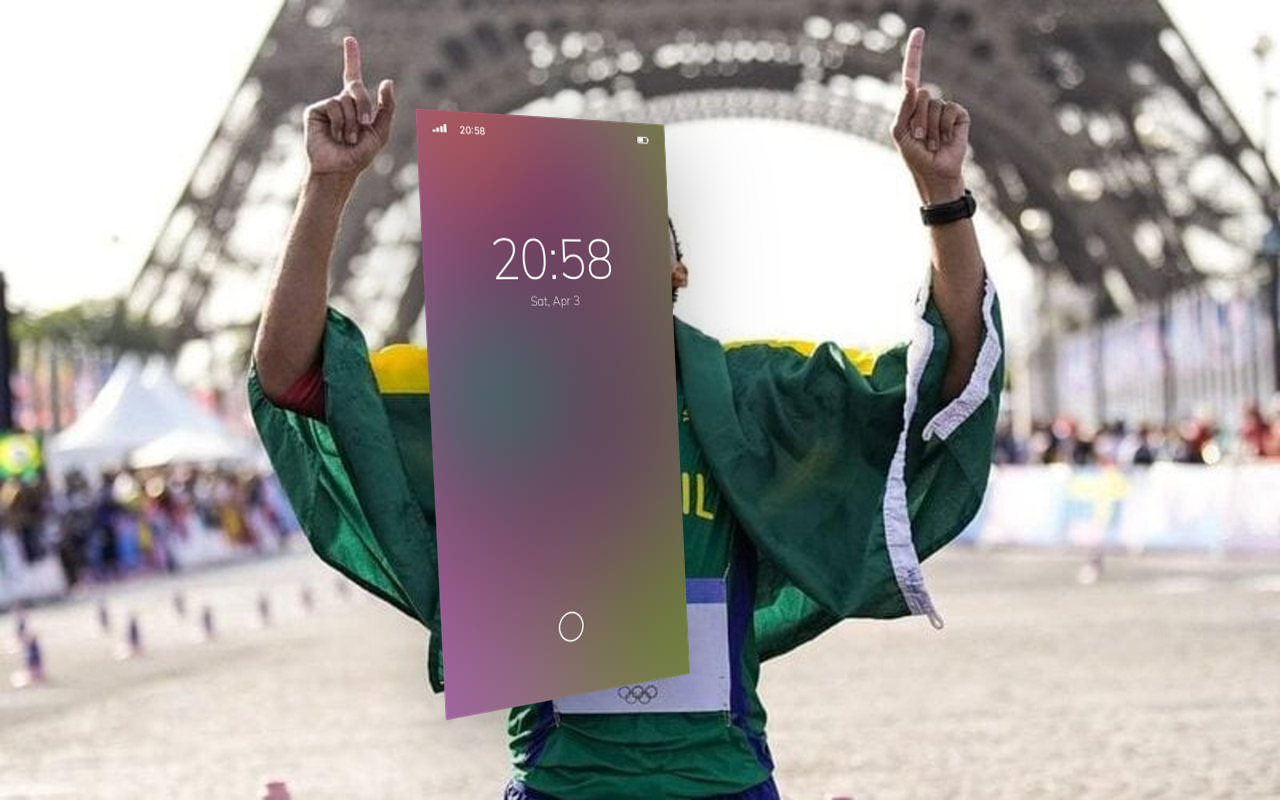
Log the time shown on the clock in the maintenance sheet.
20:58
